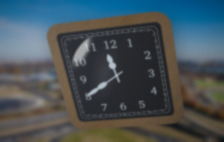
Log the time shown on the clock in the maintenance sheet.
11:40
